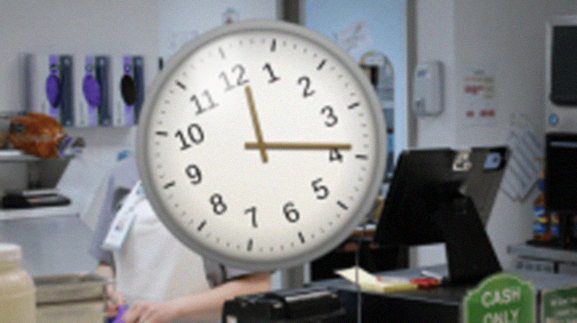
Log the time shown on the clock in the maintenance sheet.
12:19
